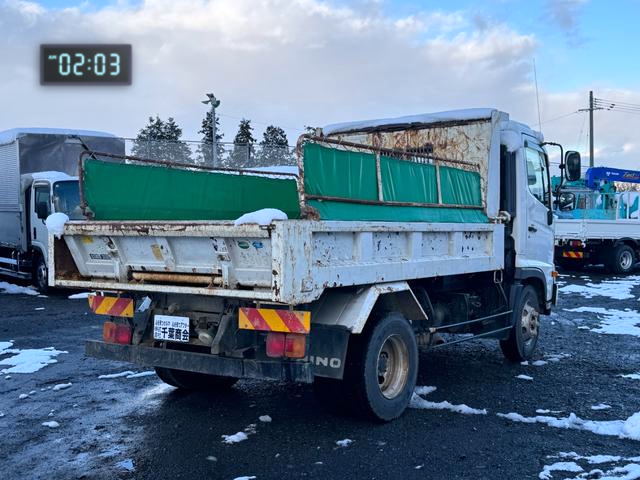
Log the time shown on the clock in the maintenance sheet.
2:03
